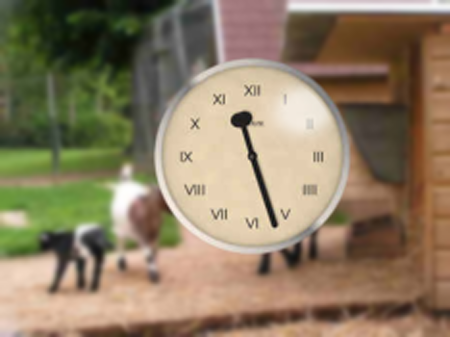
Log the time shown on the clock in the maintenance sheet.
11:27
